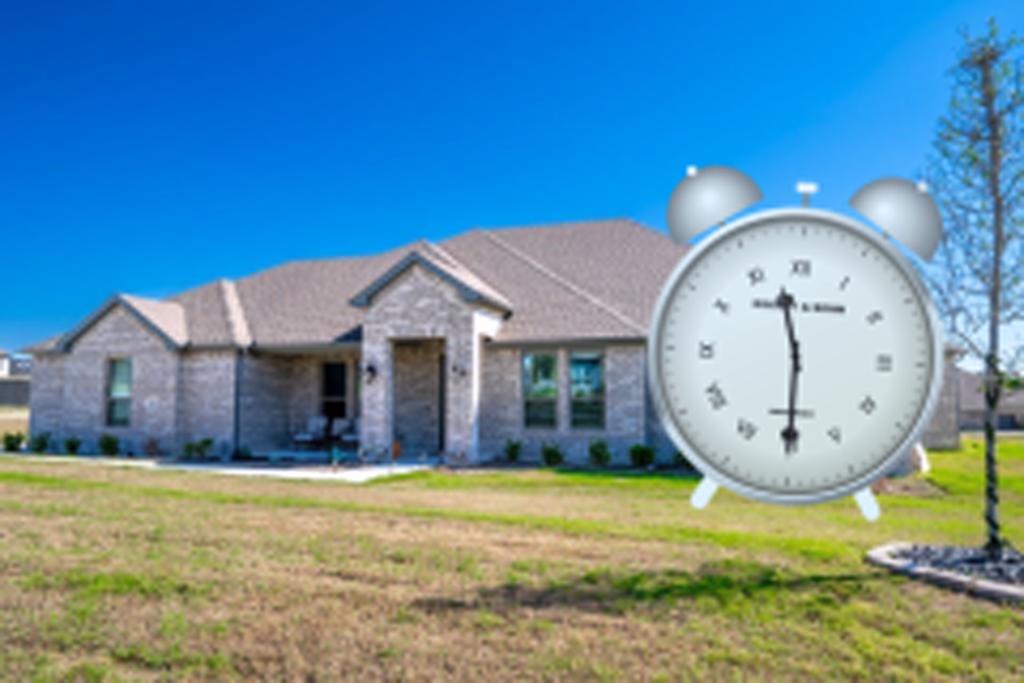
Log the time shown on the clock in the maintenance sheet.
11:30
